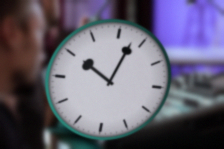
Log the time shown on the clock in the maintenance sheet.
10:03
